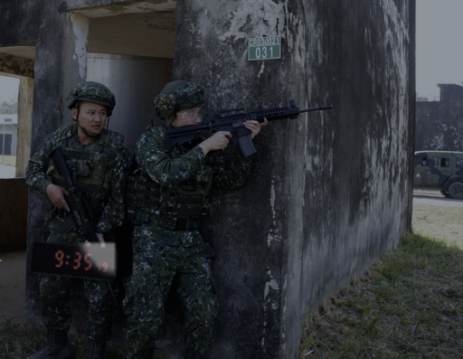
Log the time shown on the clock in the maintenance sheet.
9:35:49
